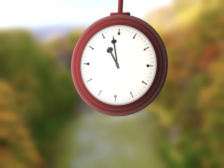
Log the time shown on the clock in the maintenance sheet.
10:58
